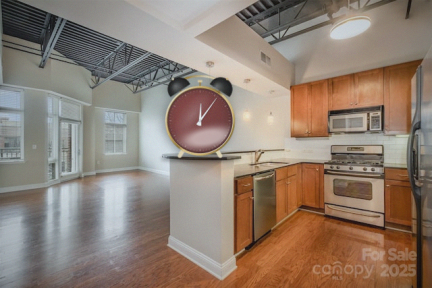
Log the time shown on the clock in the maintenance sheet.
12:06
